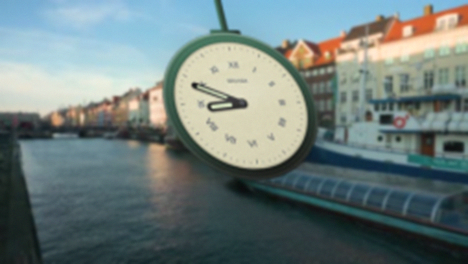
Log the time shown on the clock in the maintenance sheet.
8:49
